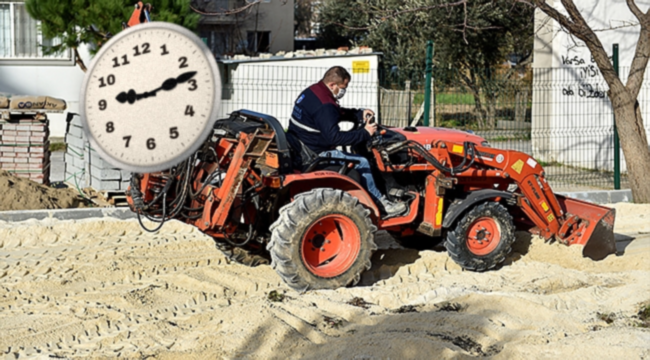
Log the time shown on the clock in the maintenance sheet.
9:13
